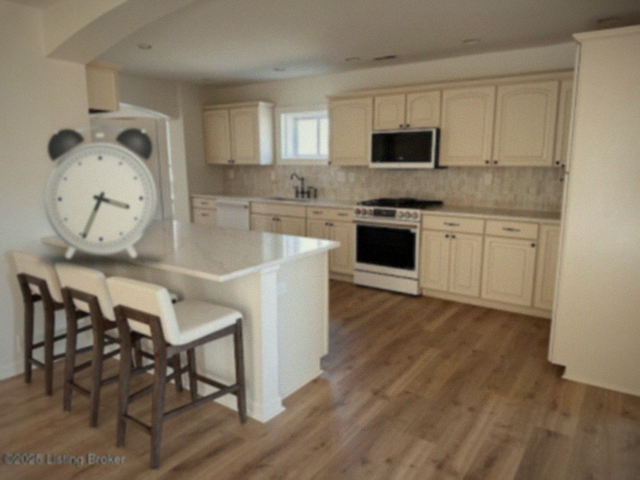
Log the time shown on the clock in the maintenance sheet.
3:34
